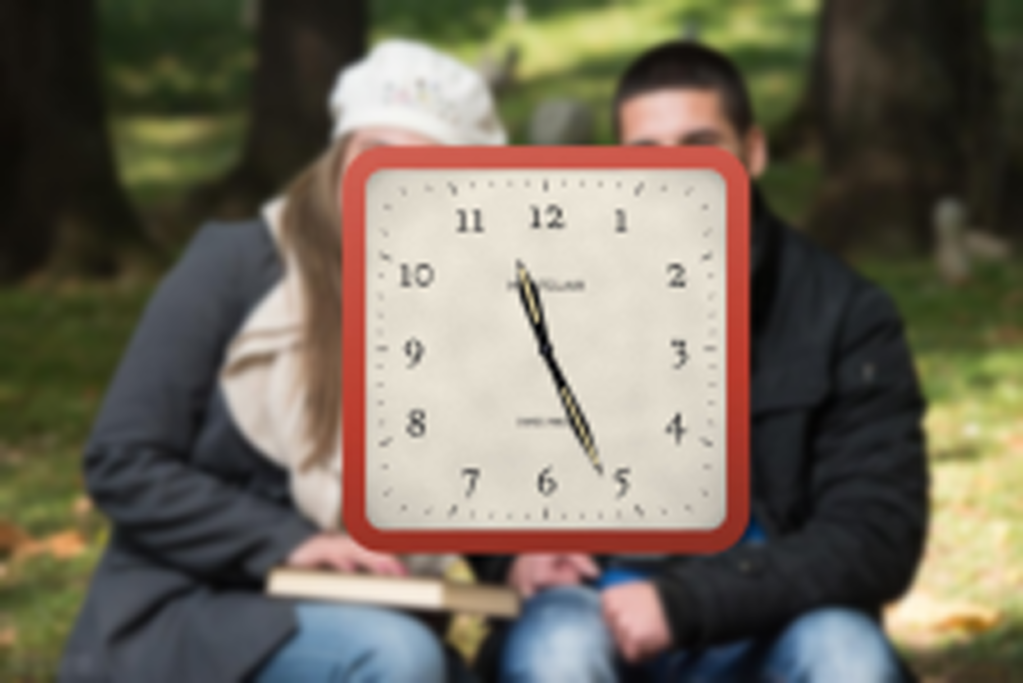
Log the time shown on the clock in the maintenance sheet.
11:26
